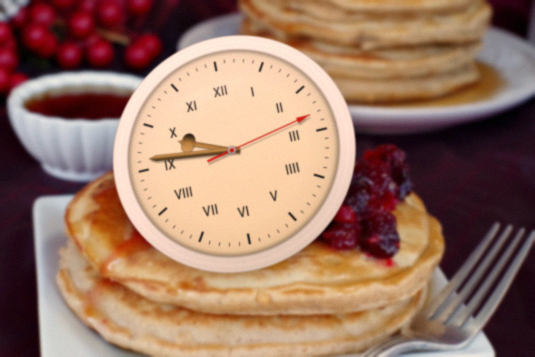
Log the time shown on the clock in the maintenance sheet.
9:46:13
